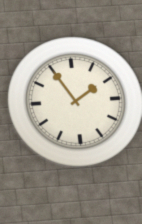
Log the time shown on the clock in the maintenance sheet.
1:55
